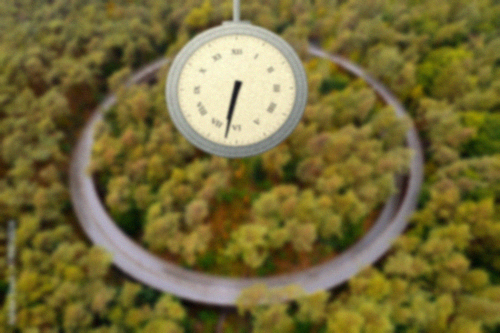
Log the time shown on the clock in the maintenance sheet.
6:32
